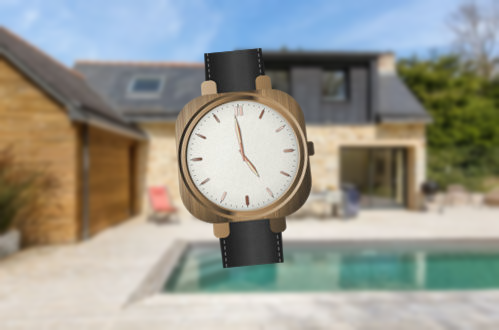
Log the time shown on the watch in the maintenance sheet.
4:59
